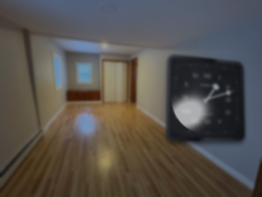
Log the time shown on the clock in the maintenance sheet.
1:12
